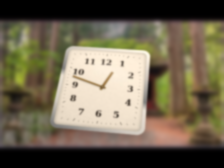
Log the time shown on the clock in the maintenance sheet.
12:48
